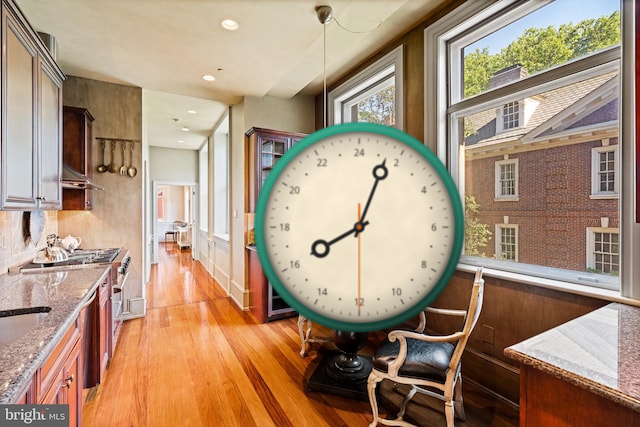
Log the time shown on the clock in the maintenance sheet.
16:03:30
